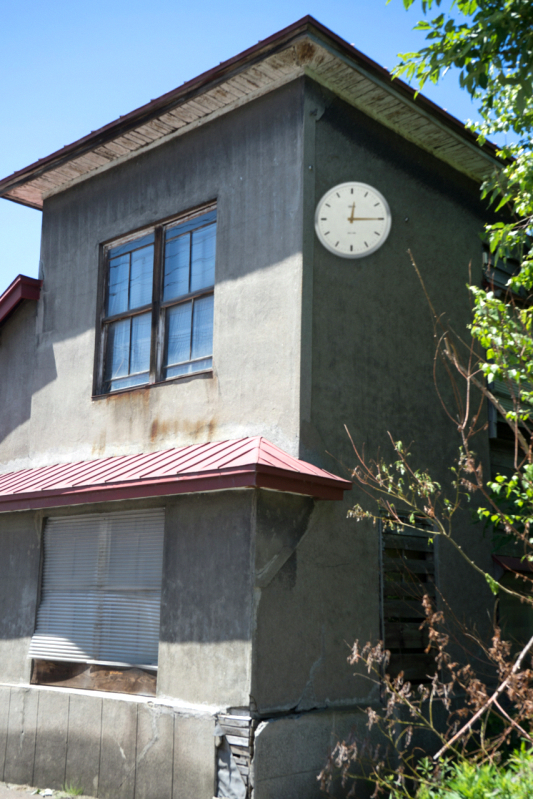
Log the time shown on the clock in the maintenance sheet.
12:15
